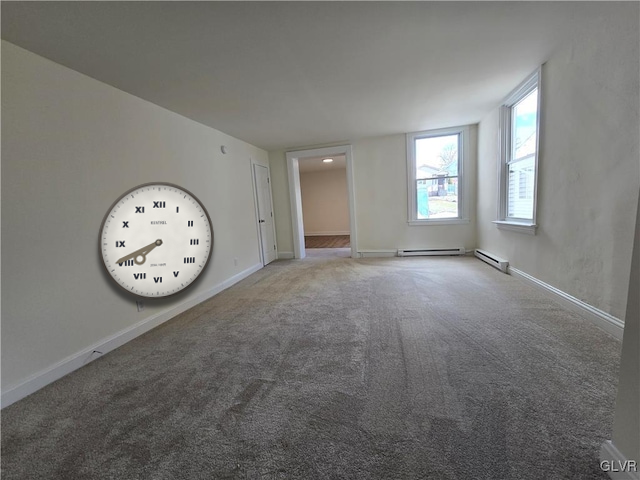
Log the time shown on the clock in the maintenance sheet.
7:41
